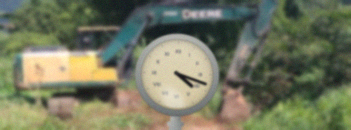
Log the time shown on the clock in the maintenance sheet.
4:18
